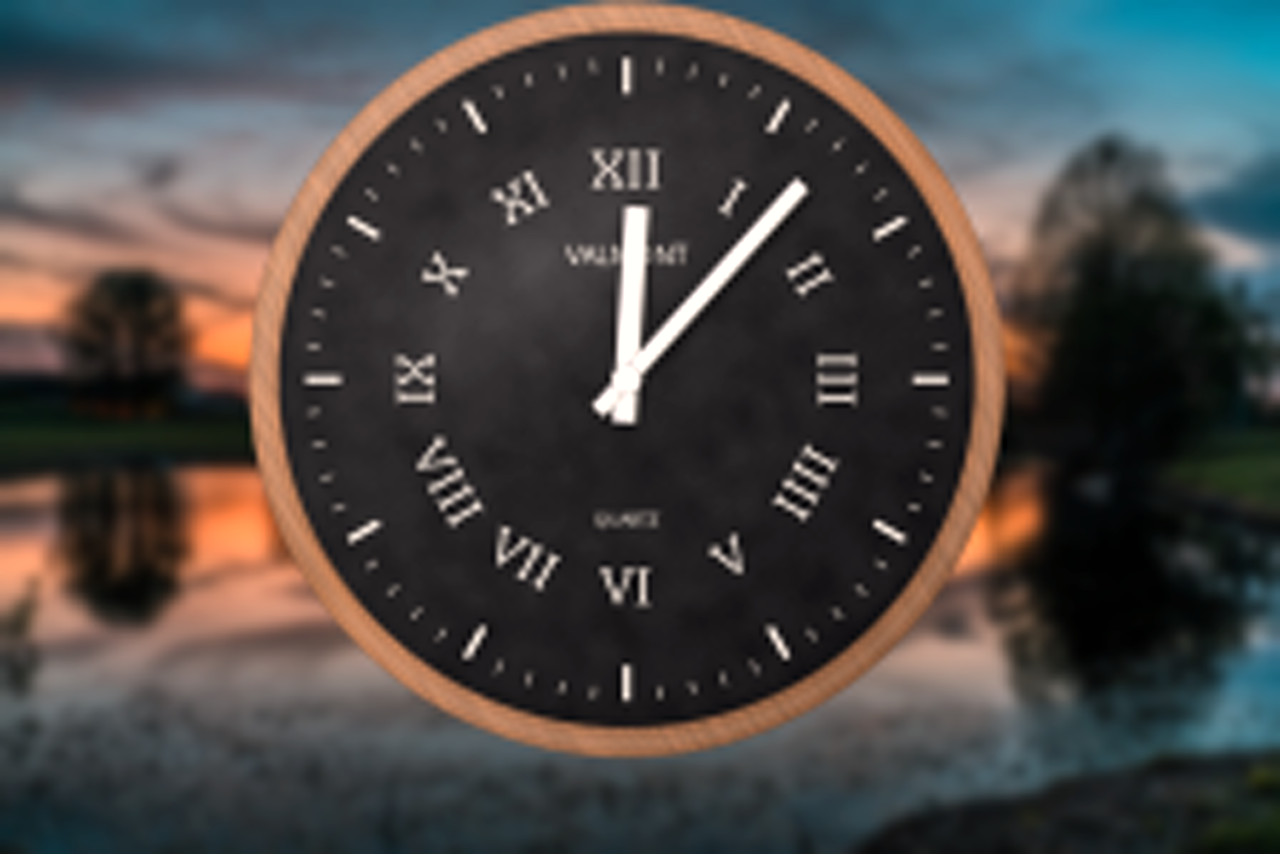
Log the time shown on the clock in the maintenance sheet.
12:07
